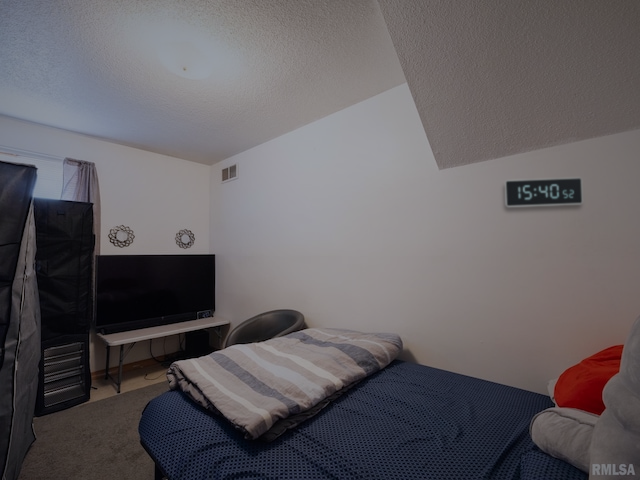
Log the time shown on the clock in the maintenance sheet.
15:40
